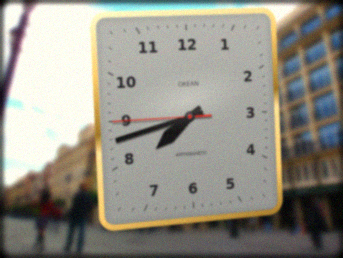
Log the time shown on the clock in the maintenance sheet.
7:42:45
